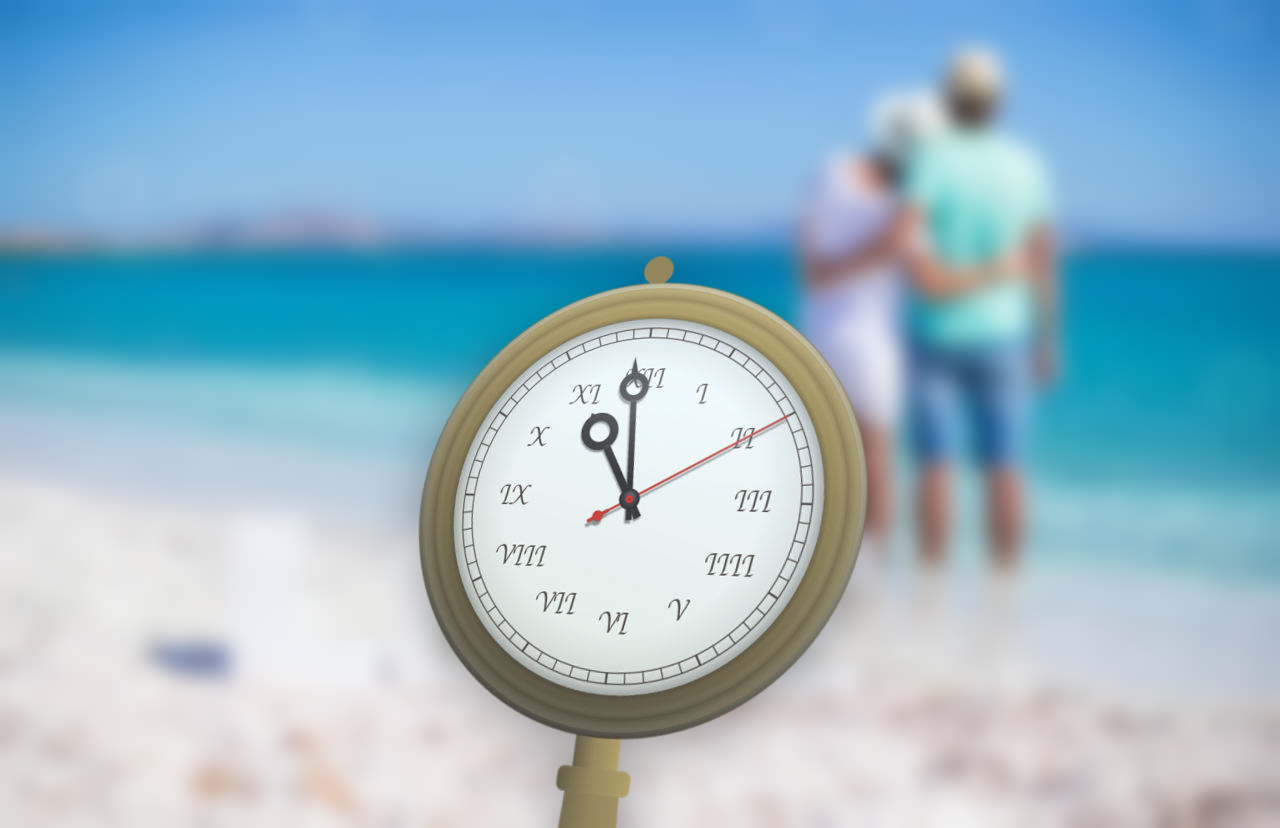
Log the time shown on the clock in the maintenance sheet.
10:59:10
